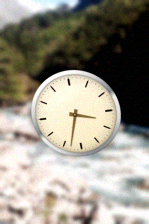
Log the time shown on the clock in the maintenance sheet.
3:33
